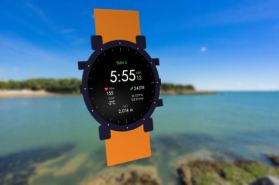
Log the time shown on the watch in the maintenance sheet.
5:55
